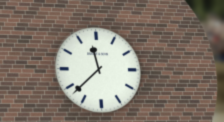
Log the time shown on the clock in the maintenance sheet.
11:38
